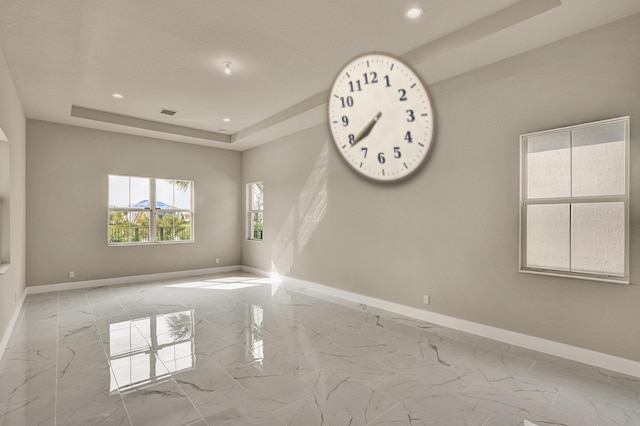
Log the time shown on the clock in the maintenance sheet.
7:39
